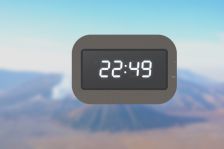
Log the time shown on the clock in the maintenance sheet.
22:49
